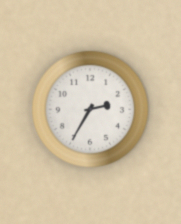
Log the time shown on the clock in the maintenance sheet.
2:35
